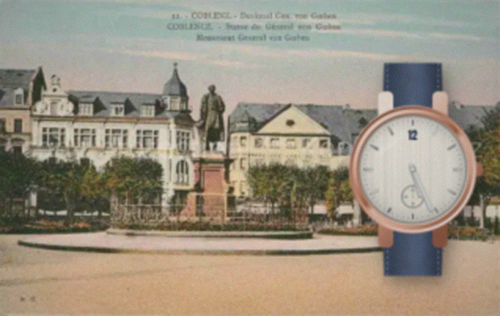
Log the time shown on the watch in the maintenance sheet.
5:26
